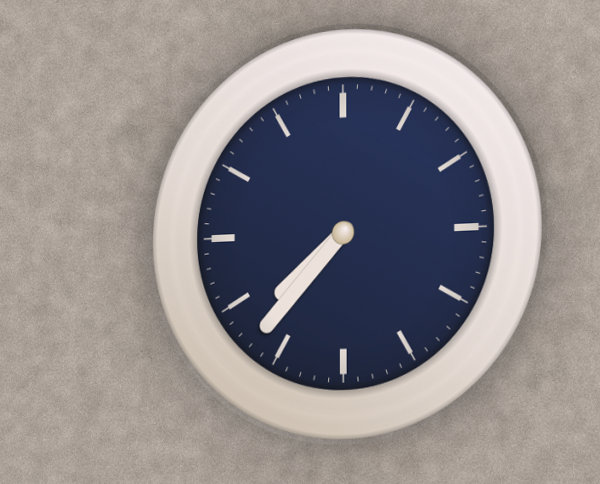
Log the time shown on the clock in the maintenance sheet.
7:37
